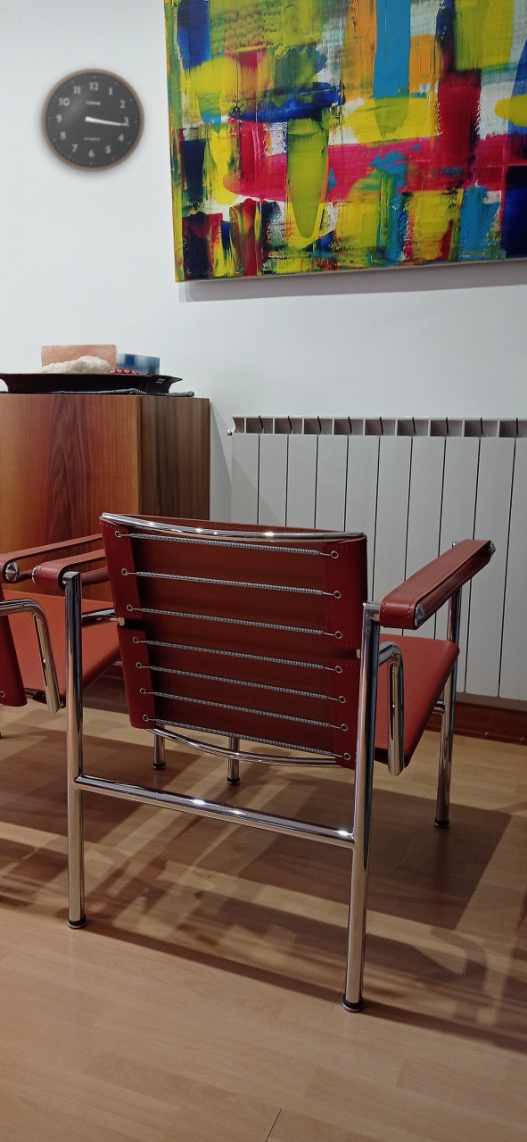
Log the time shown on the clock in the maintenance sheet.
3:16
